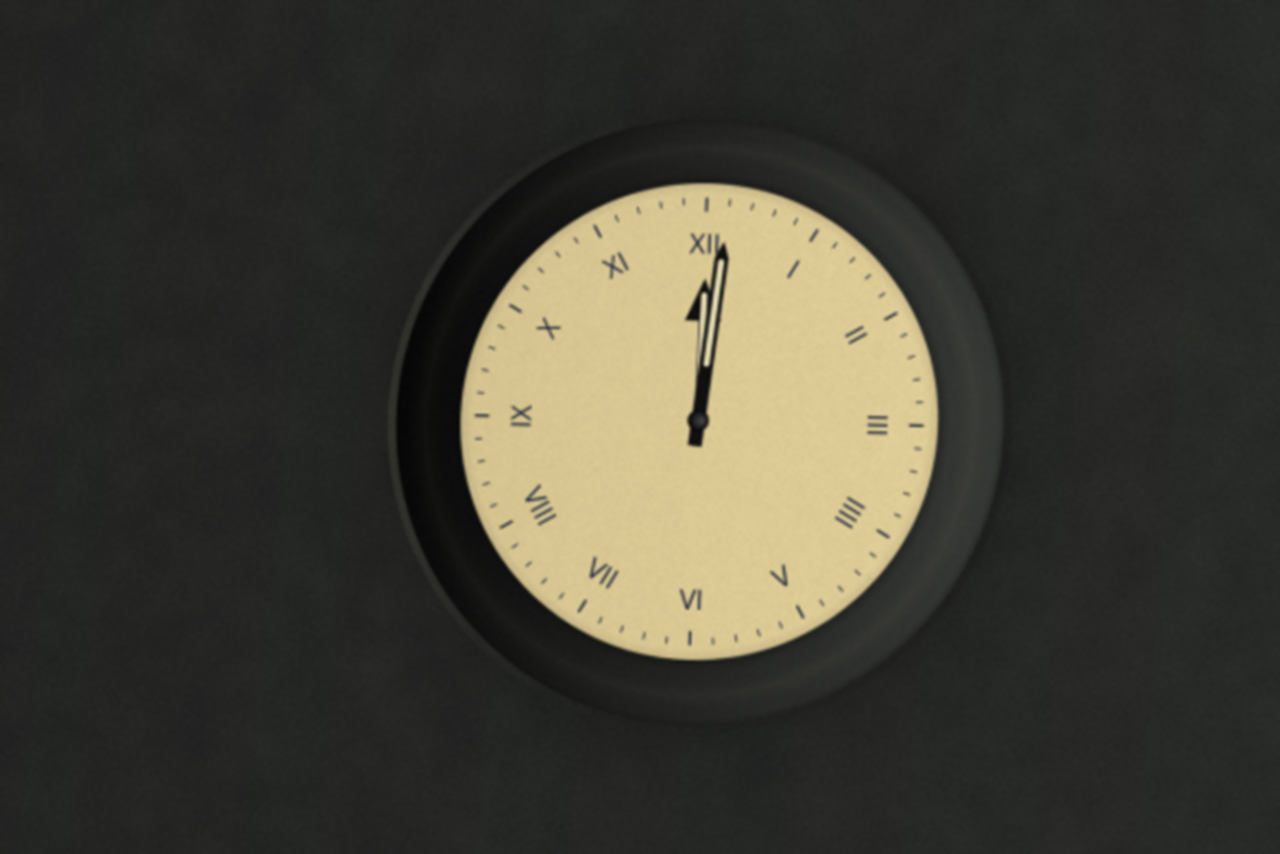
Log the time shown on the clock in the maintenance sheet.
12:01
